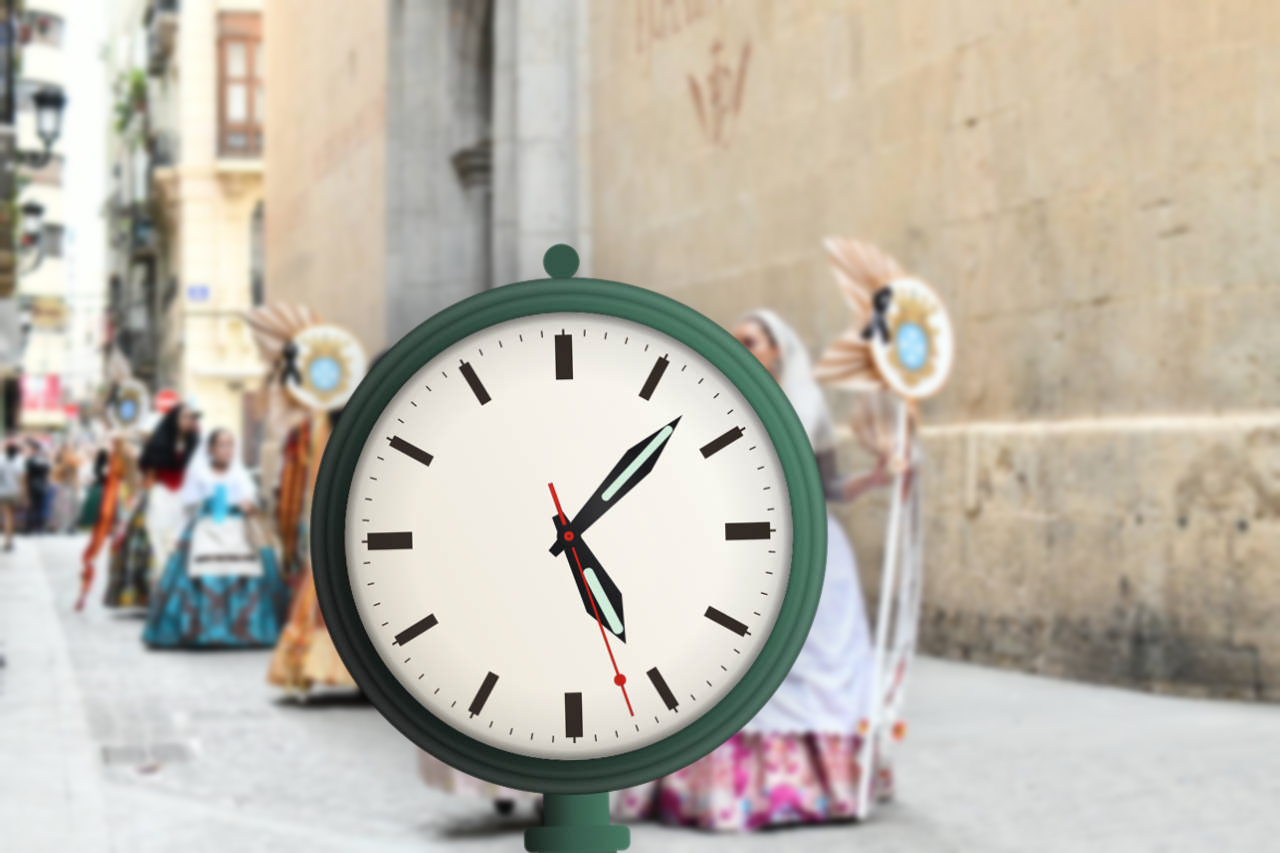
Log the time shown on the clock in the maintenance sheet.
5:07:27
